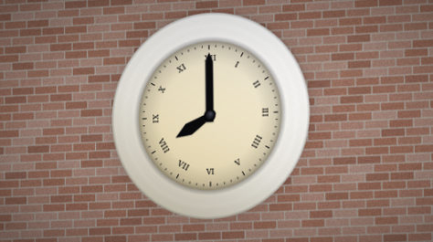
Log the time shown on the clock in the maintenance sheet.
8:00
